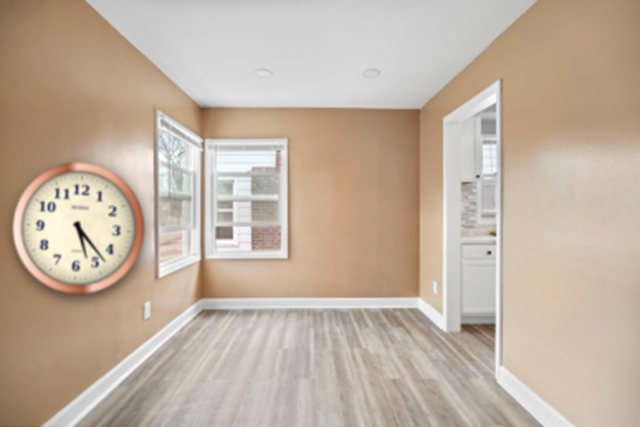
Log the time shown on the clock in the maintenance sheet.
5:23
